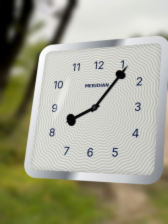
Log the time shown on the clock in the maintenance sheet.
8:06
